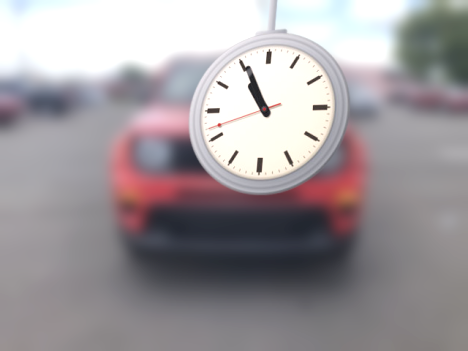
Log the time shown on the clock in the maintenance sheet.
10:55:42
